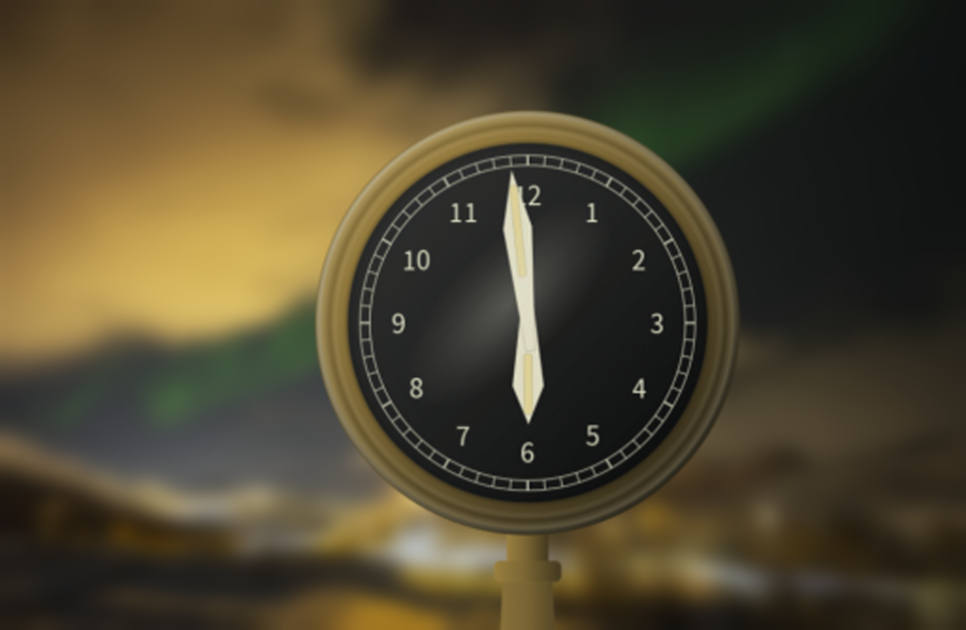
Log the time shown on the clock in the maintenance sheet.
5:59
